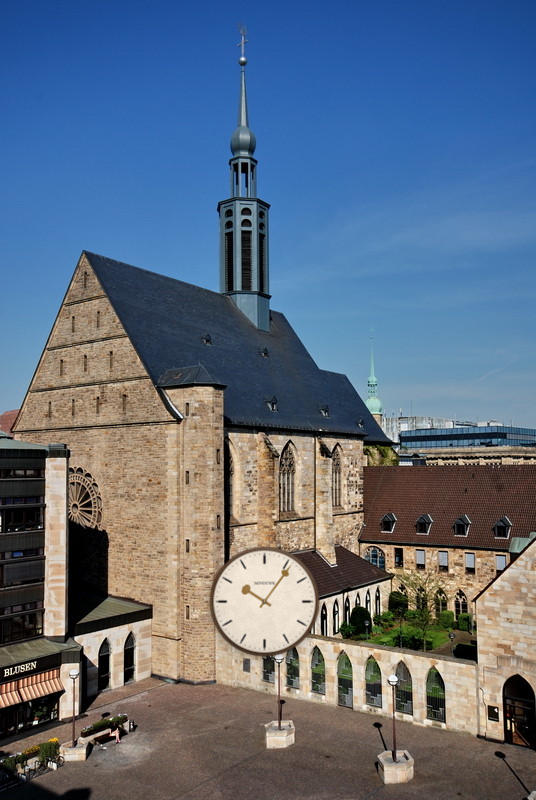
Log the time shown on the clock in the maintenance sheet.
10:06
